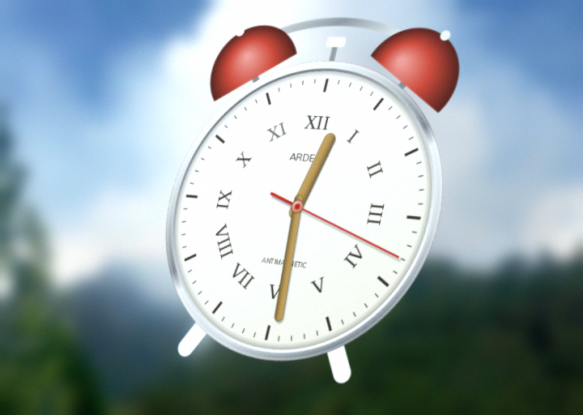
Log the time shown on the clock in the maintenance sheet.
12:29:18
